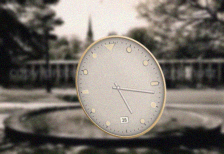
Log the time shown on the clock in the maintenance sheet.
5:17
